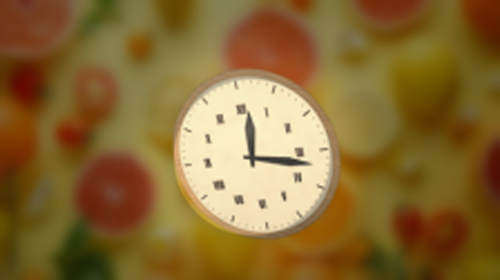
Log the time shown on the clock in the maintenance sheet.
12:17
